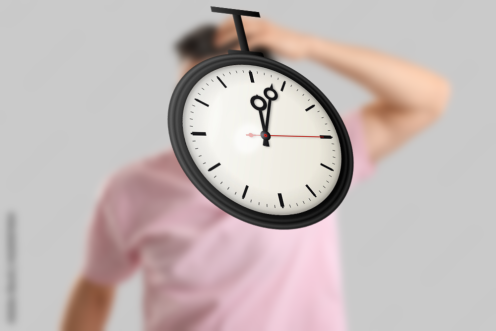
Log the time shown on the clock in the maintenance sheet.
12:03:15
